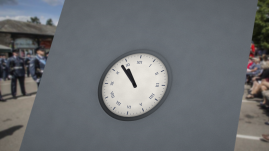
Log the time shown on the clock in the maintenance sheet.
10:53
